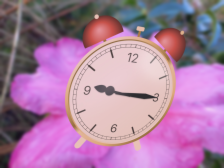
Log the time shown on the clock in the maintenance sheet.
9:15
